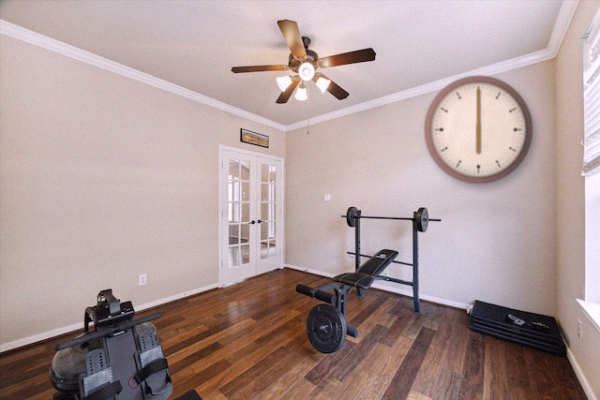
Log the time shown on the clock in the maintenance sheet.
6:00
